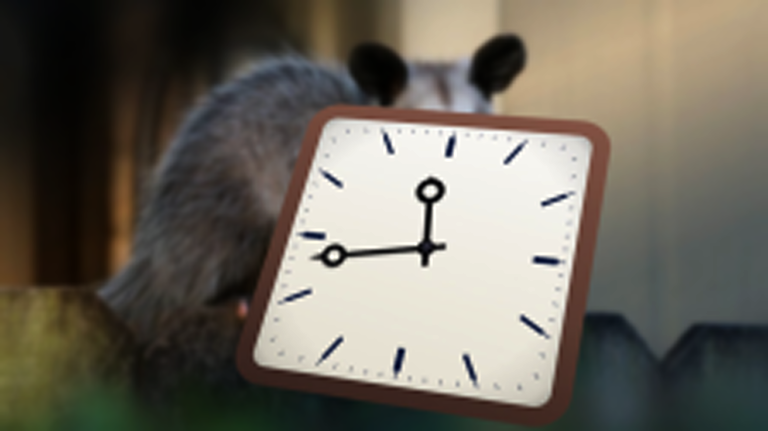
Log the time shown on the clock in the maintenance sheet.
11:43
